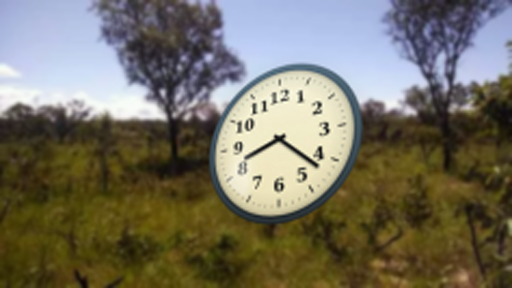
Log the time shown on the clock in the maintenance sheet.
8:22
